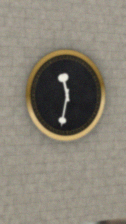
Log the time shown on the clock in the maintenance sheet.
11:32
